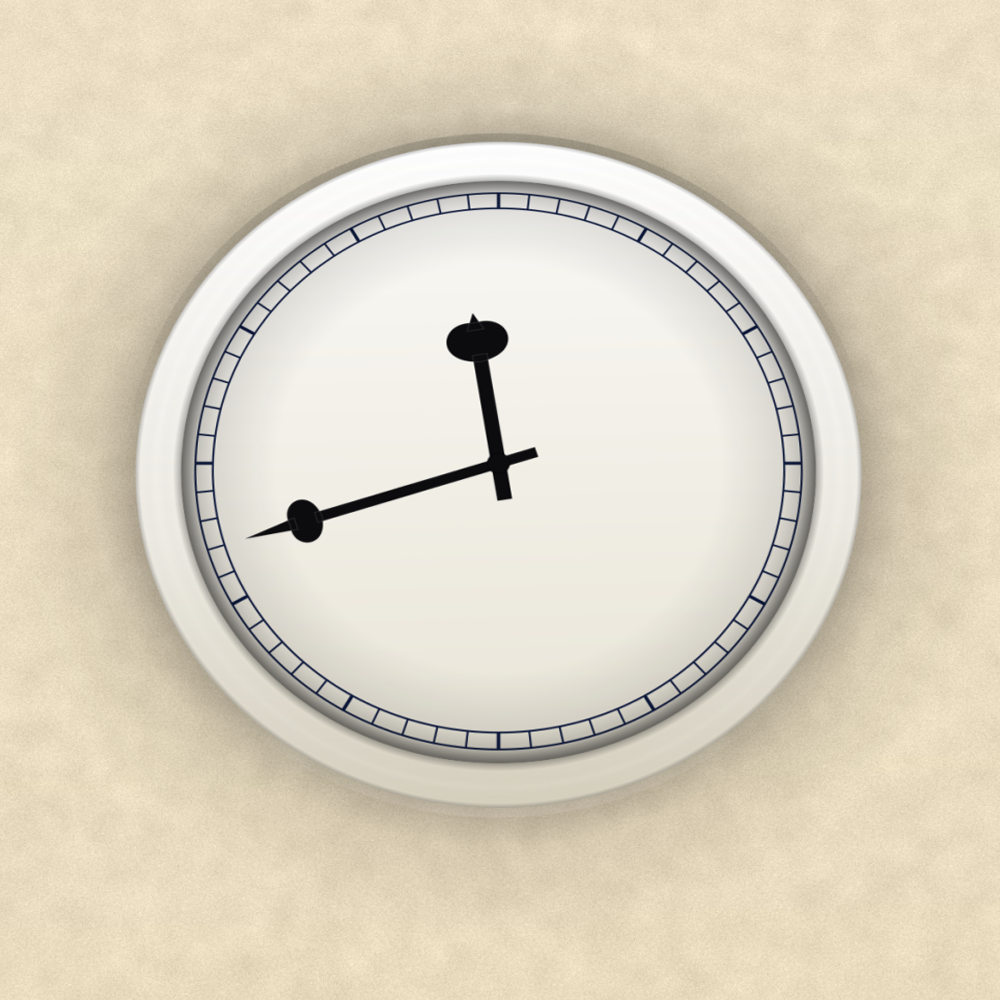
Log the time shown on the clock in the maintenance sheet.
11:42
